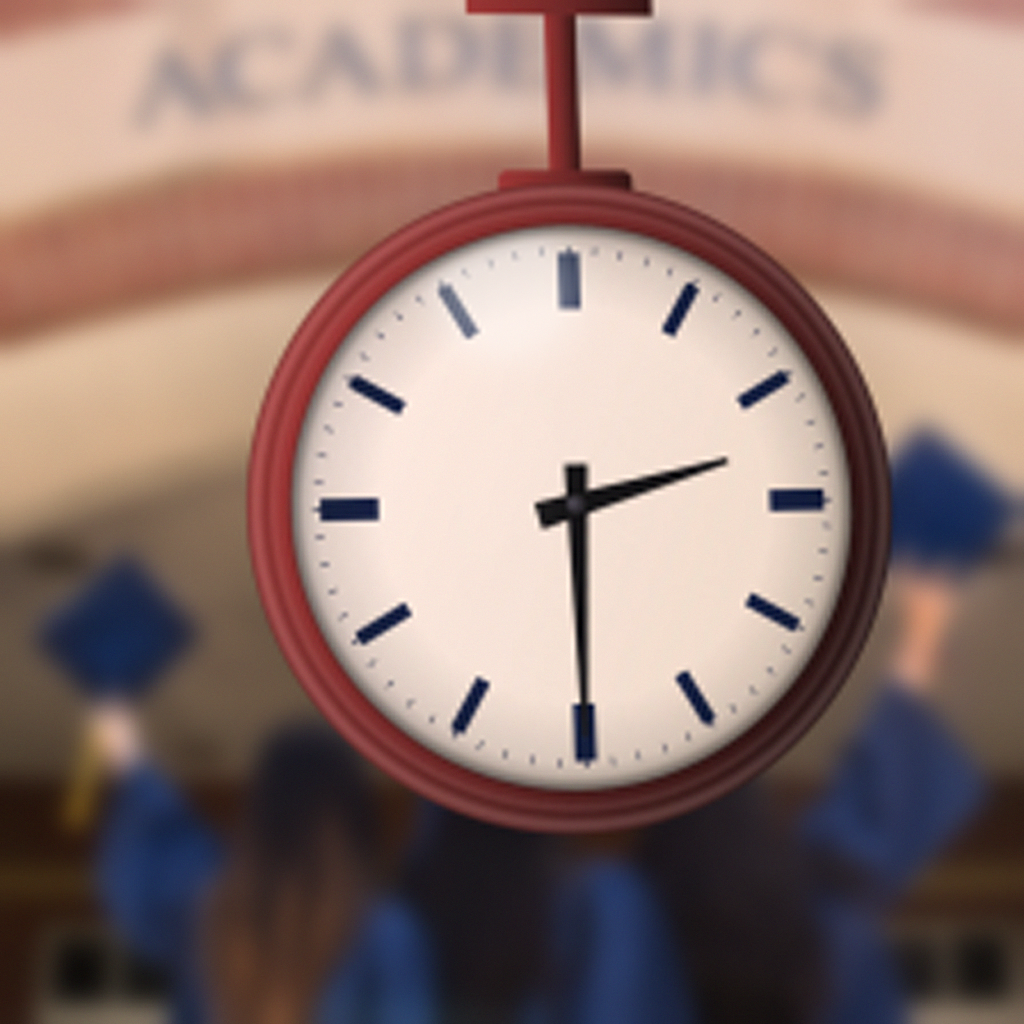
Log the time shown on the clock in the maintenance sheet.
2:30
